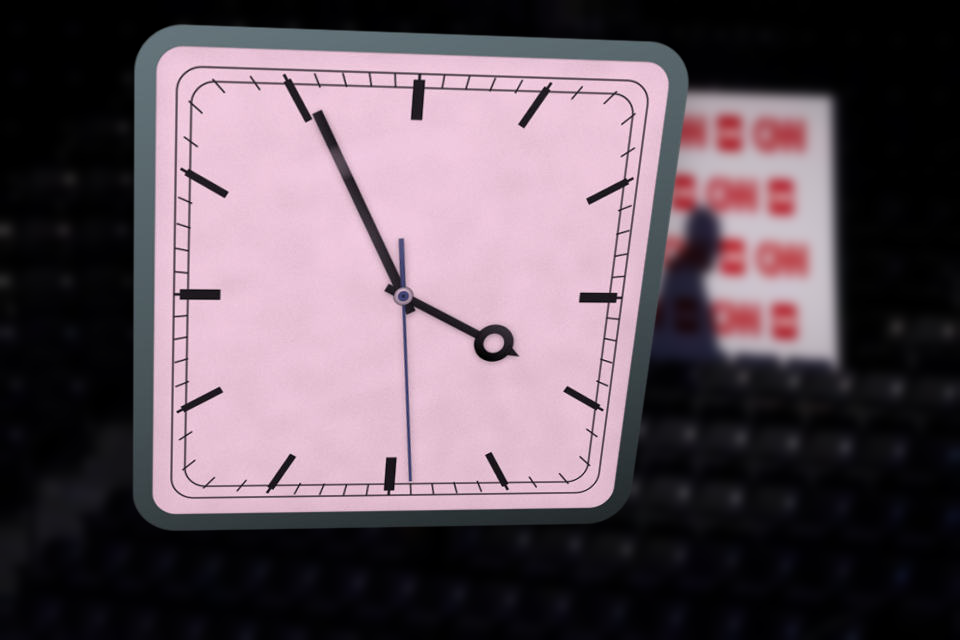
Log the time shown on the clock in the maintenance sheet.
3:55:29
